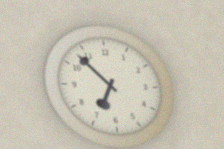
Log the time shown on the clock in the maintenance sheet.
6:53
